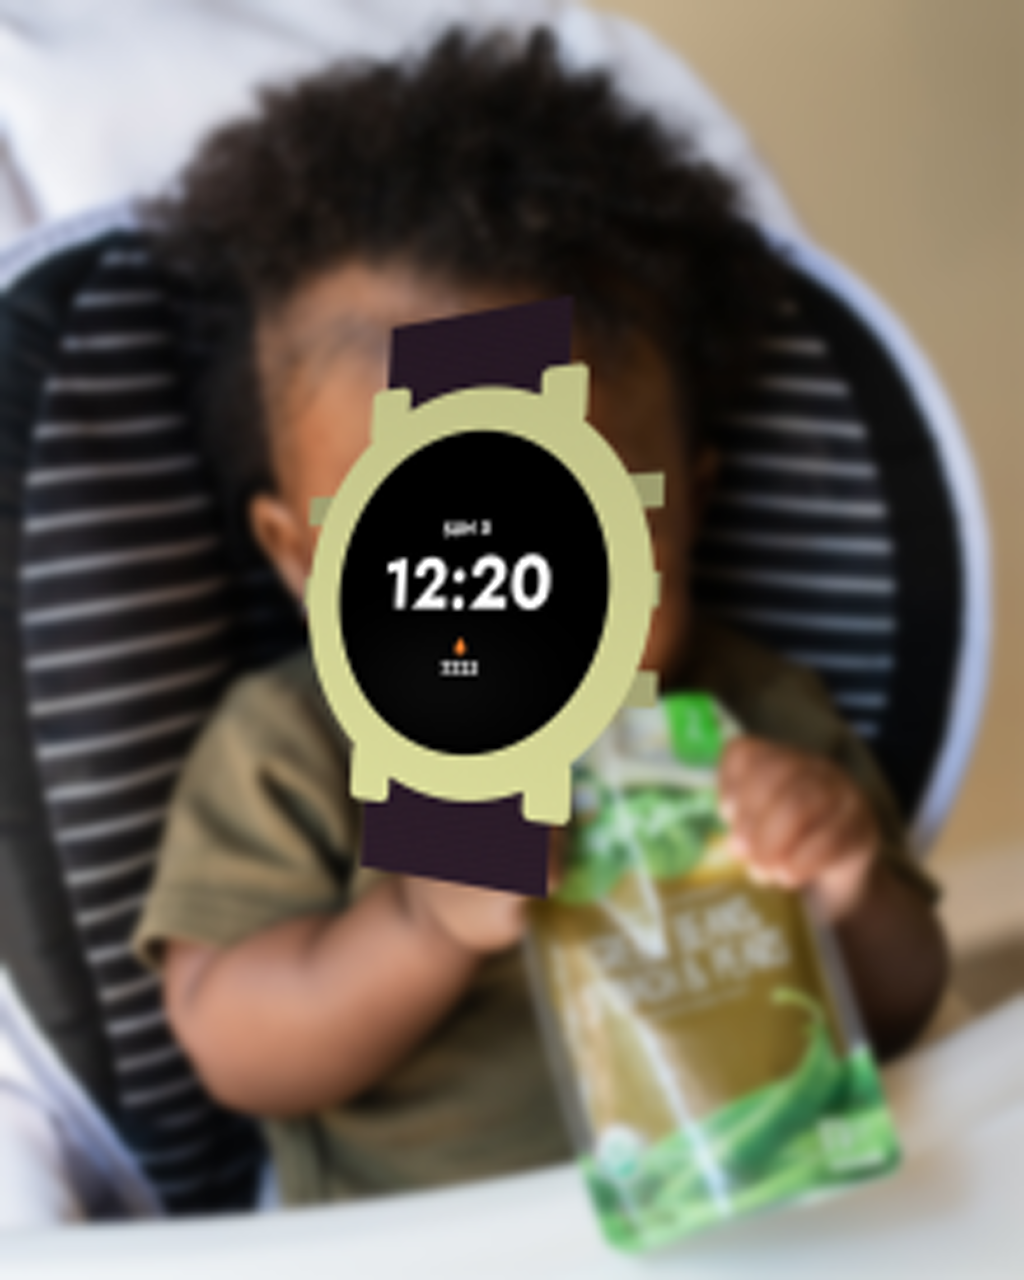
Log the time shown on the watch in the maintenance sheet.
12:20
